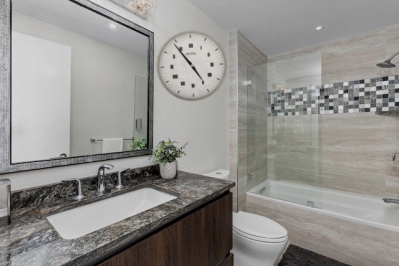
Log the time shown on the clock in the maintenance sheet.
4:54
